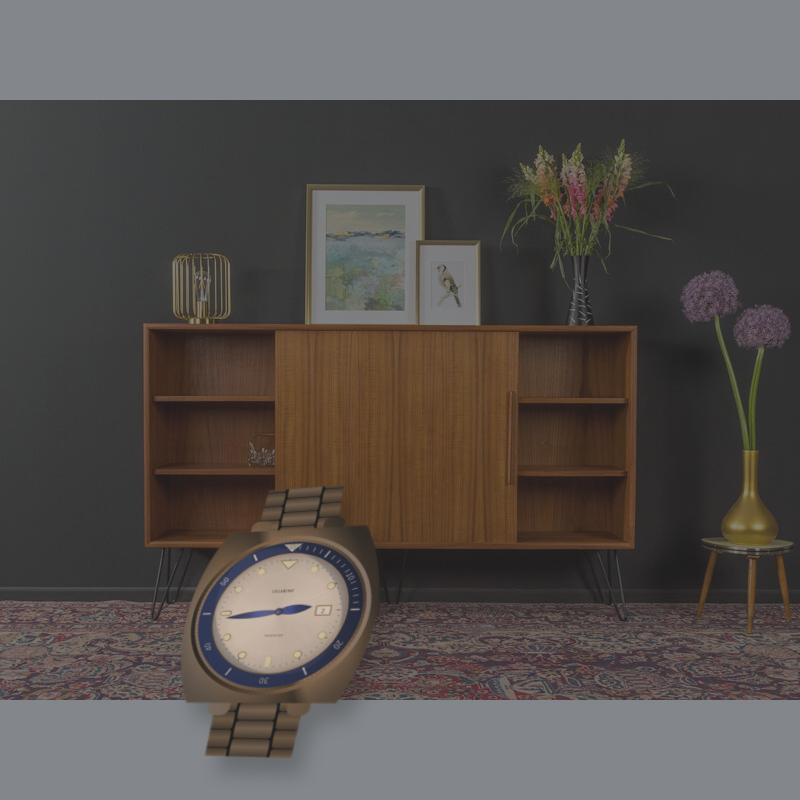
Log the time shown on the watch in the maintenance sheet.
2:44
